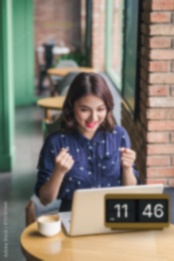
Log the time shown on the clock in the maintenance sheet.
11:46
